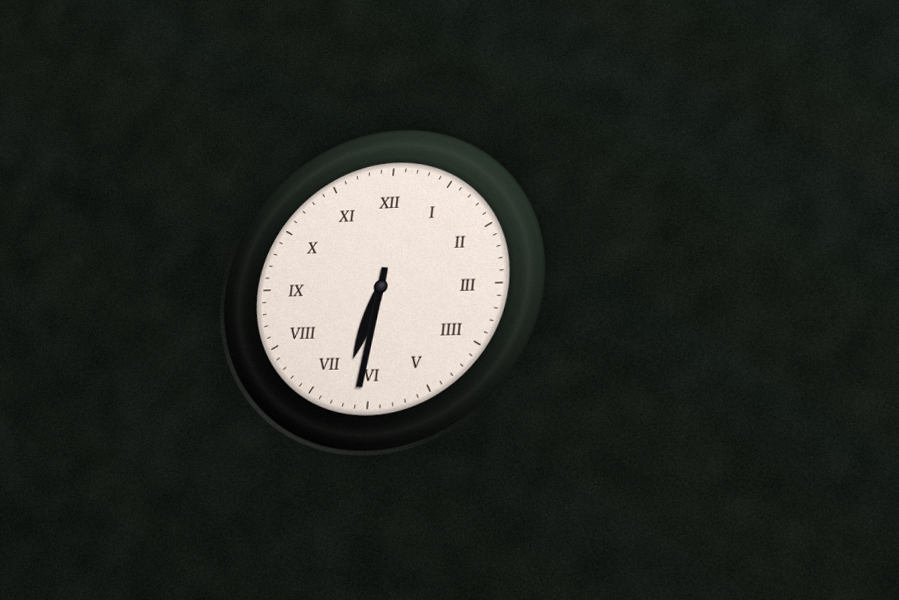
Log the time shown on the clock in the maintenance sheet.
6:31
